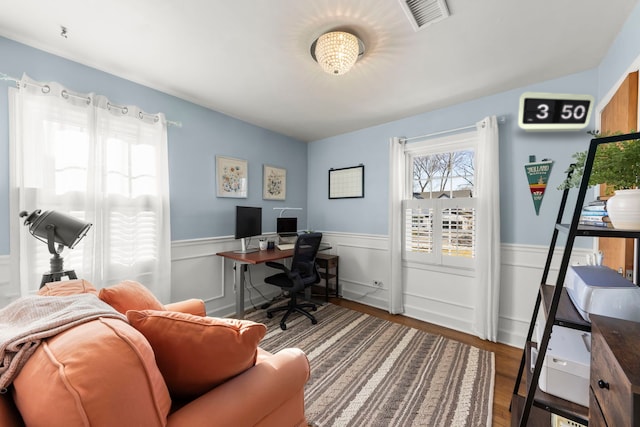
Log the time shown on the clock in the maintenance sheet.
3:50
